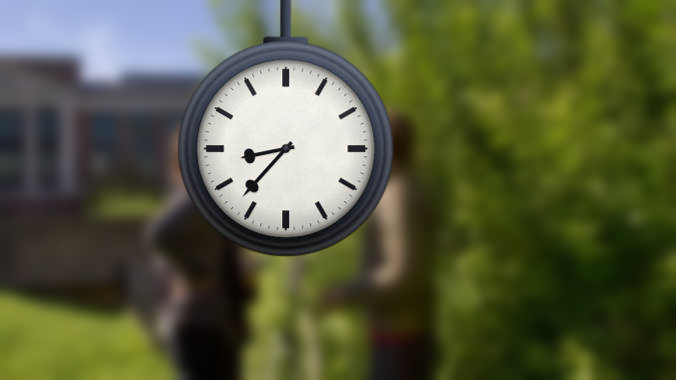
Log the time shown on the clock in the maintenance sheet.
8:37
